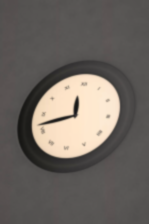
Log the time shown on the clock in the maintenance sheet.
11:42
